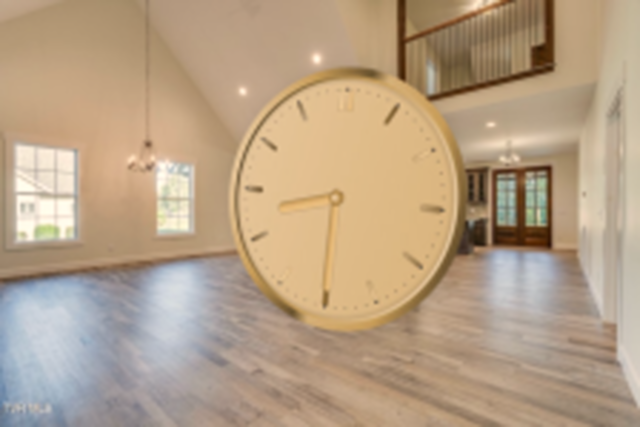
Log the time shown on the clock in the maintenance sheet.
8:30
